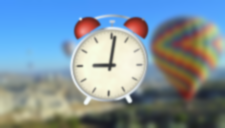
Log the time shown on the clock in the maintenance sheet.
9:01
